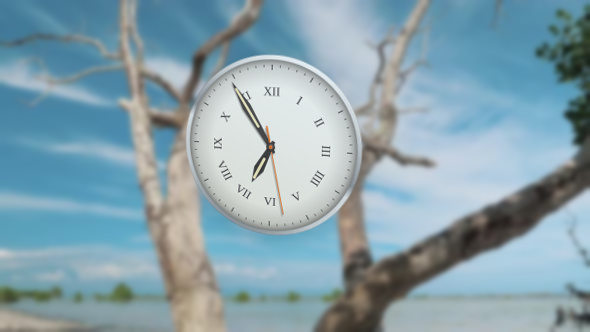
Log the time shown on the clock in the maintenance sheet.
6:54:28
